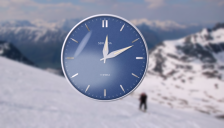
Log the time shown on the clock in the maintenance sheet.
12:11
